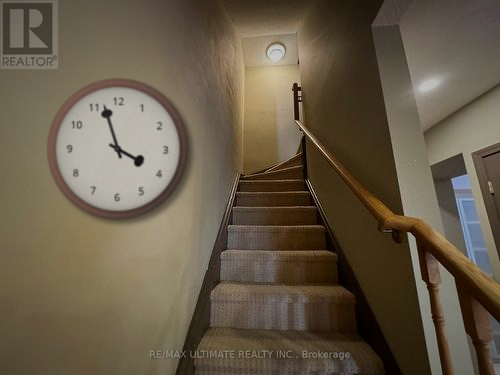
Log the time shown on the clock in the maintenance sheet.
3:57
